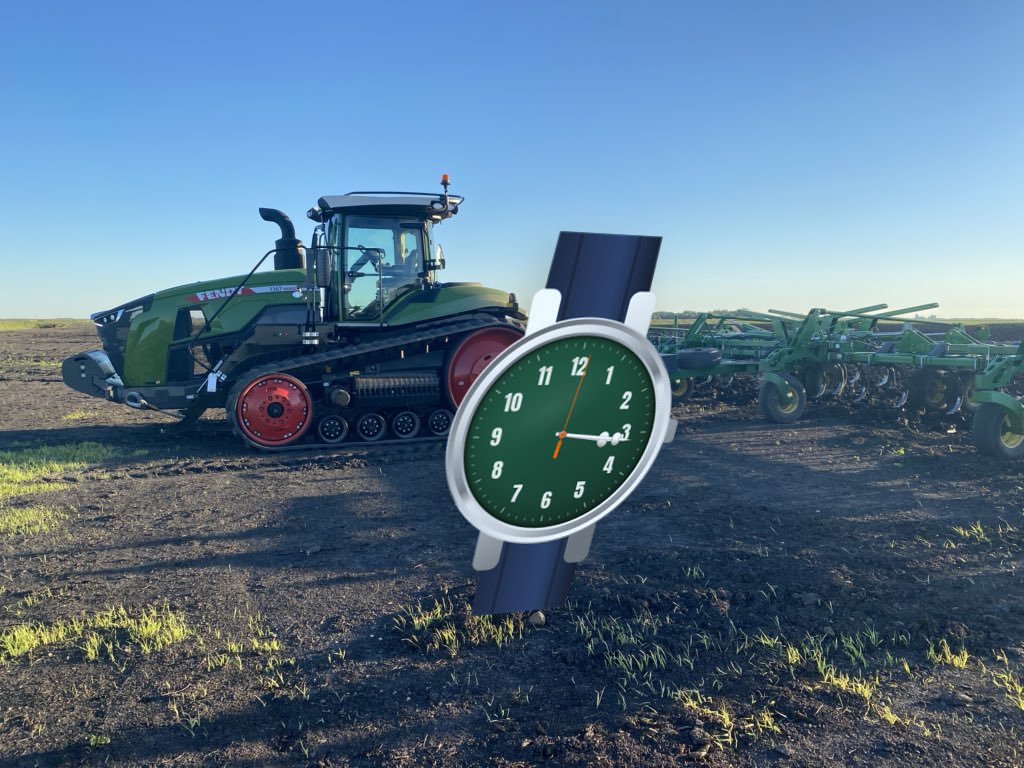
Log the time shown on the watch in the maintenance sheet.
3:16:01
